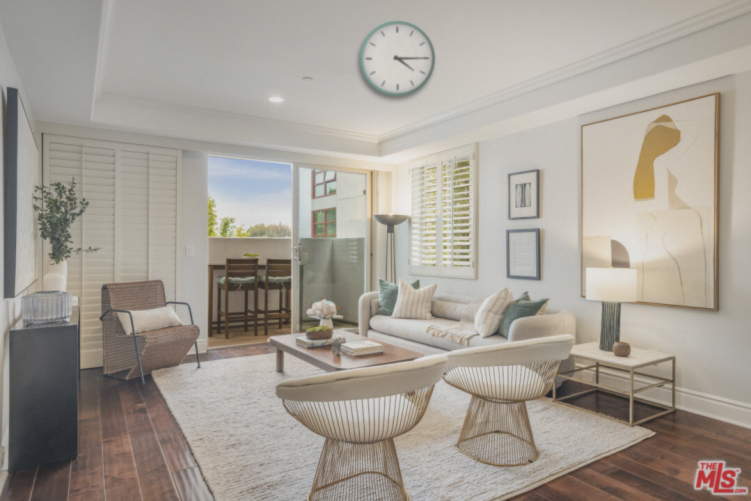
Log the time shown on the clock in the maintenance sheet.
4:15
